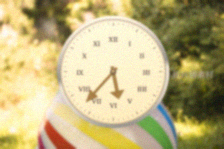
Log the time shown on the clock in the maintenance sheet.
5:37
